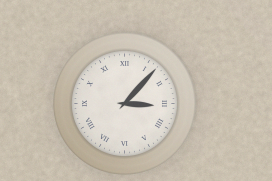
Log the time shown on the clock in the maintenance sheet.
3:07
